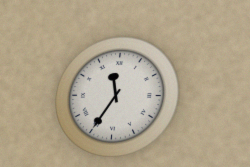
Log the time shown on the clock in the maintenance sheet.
11:35
